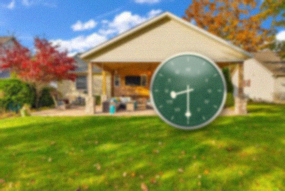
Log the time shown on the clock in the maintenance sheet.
8:30
